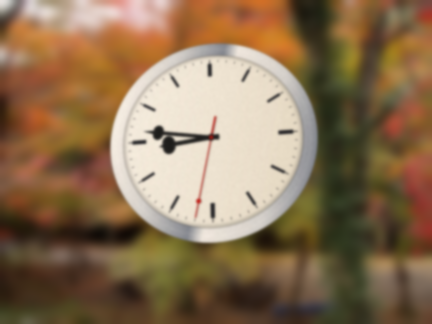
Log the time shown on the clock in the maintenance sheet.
8:46:32
